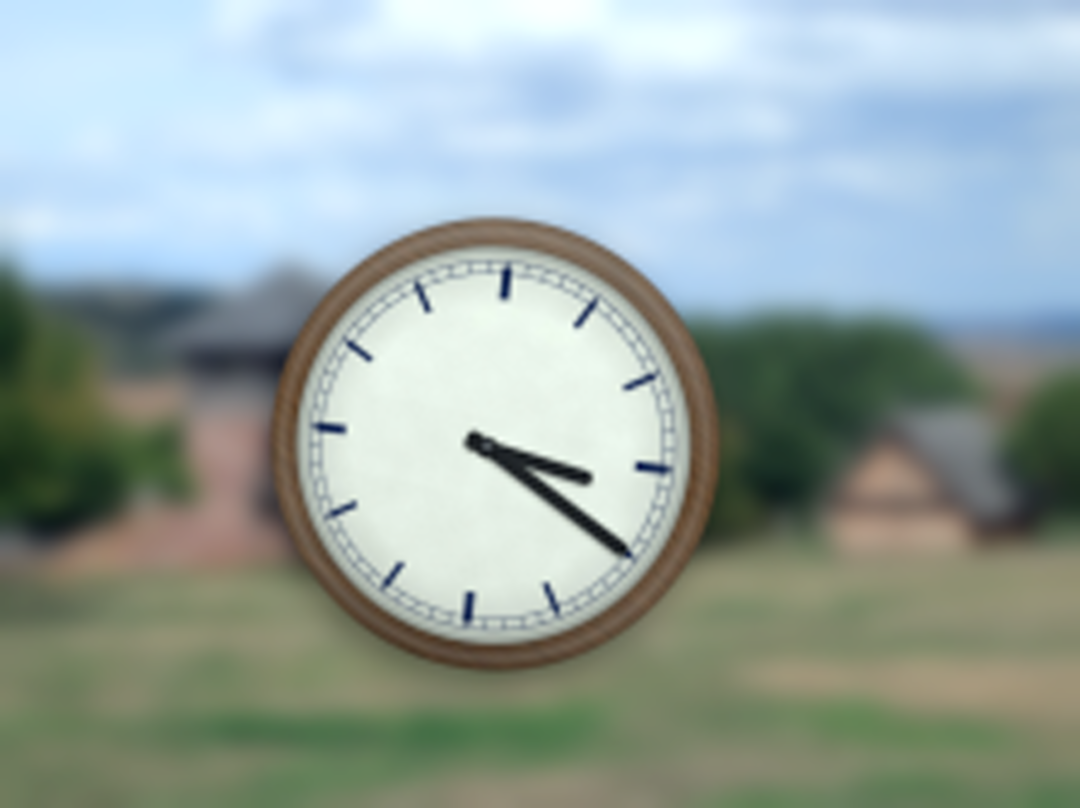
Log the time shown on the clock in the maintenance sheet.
3:20
